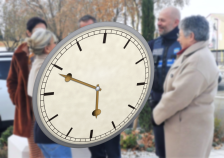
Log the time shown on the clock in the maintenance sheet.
5:49
